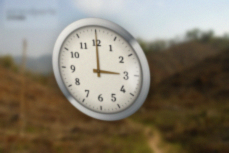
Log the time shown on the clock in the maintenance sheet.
3:00
